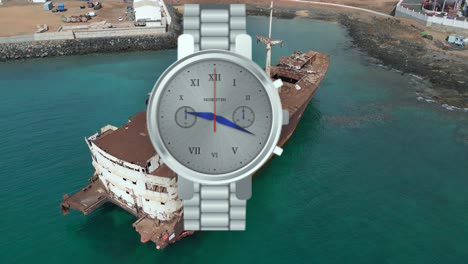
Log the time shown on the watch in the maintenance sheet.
9:19
